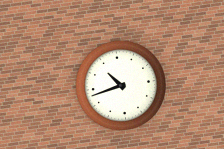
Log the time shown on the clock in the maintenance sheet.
10:43
